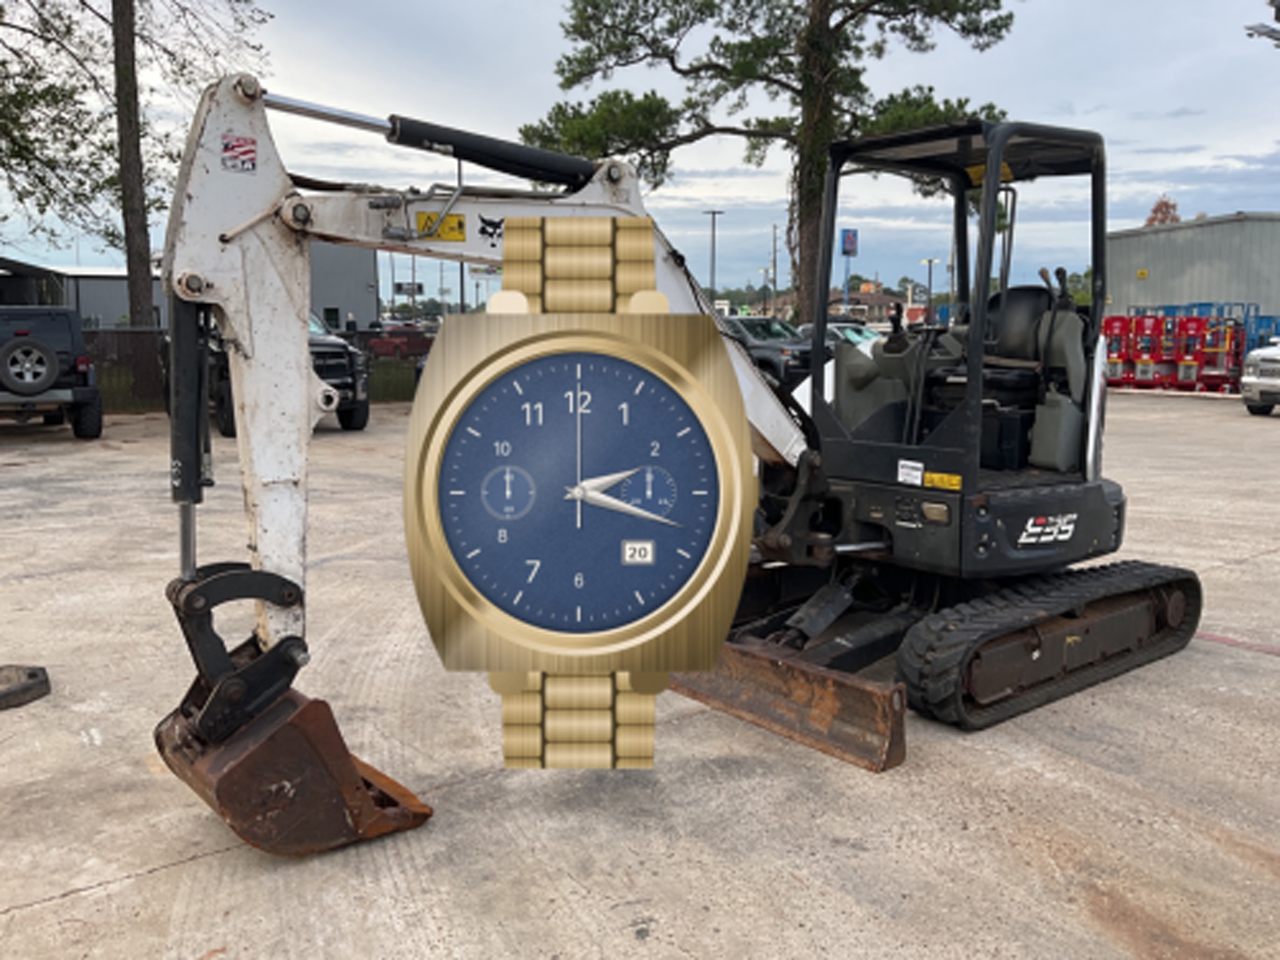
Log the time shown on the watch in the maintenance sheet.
2:18
